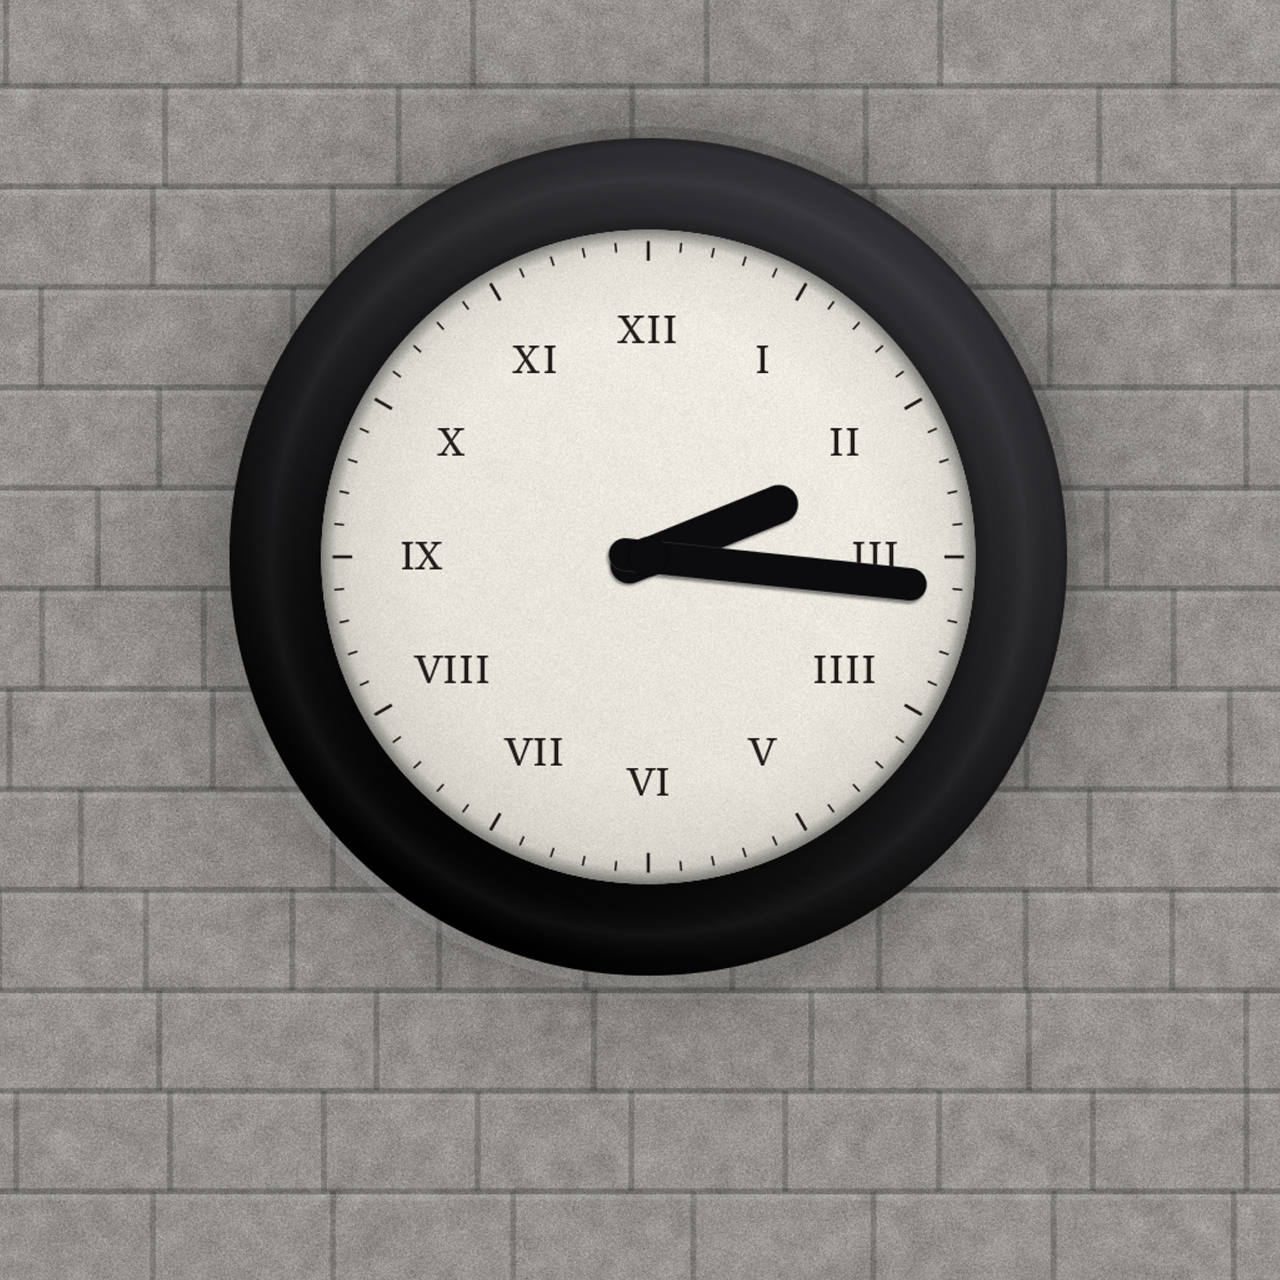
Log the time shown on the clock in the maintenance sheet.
2:16
